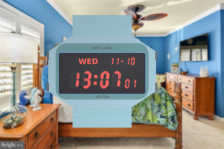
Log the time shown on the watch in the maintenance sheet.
13:07:01
